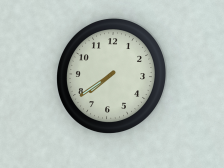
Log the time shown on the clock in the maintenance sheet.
7:39
